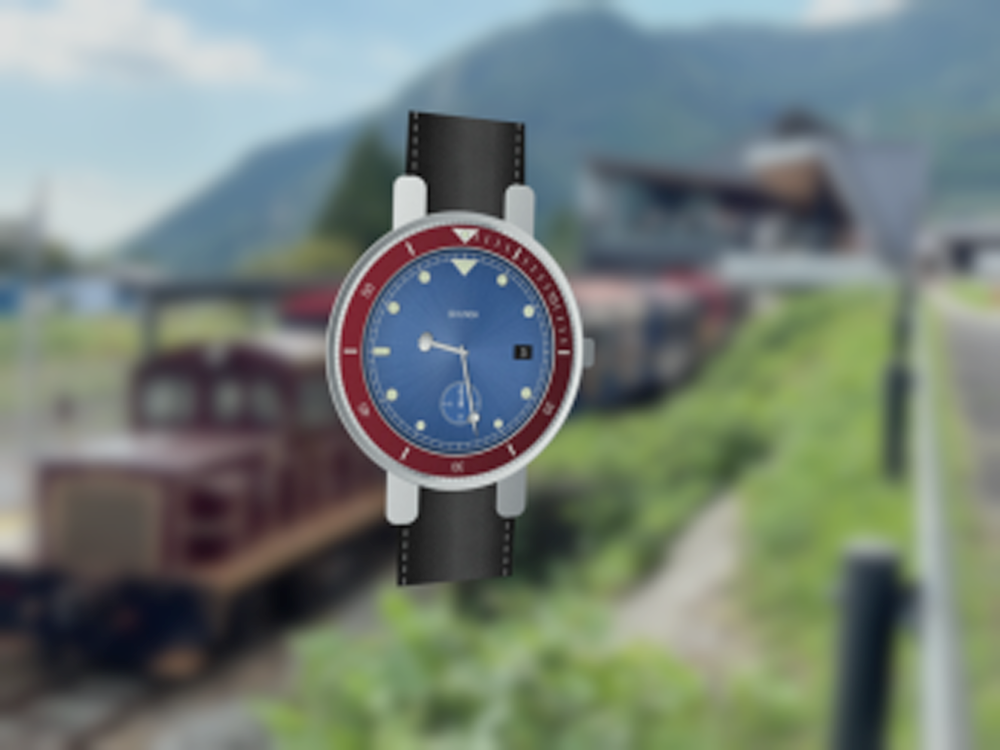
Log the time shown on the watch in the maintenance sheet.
9:28
